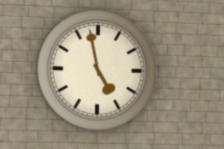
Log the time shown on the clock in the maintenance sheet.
4:58
